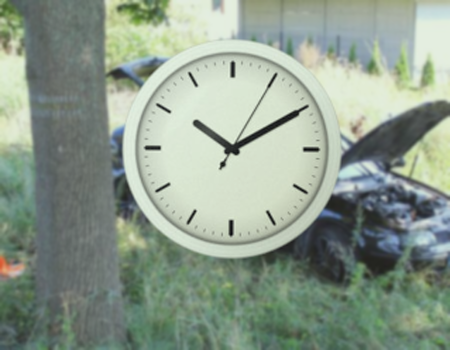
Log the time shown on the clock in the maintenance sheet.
10:10:05
